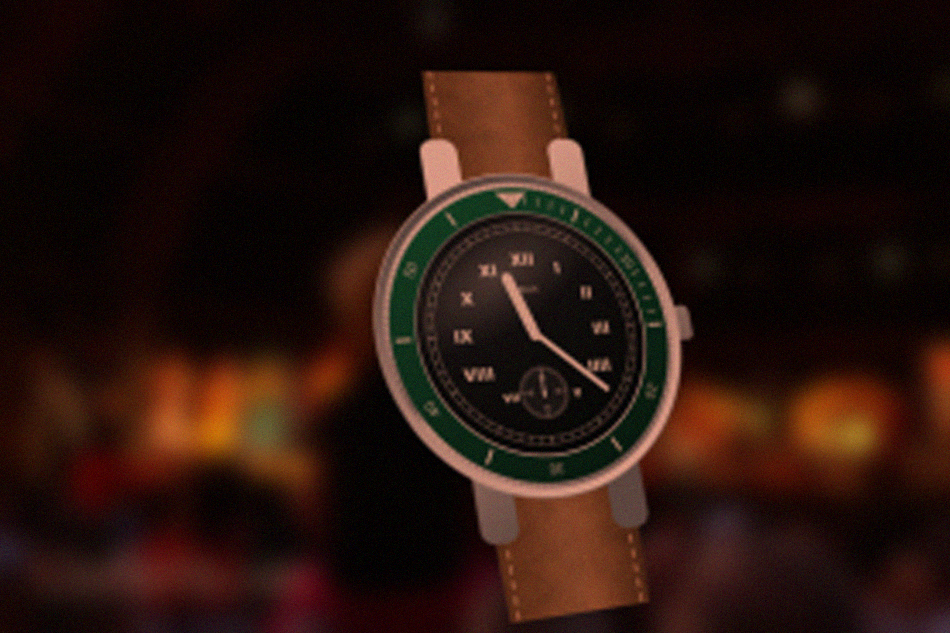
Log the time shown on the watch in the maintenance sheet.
11:22
